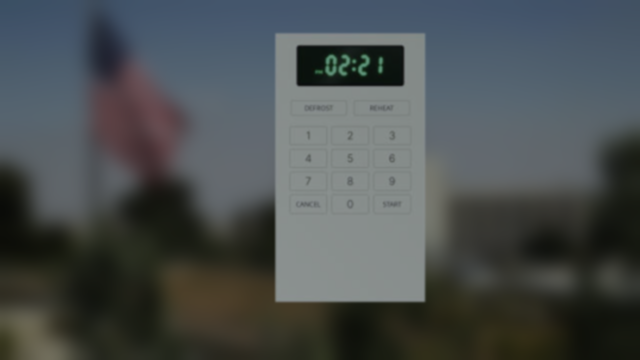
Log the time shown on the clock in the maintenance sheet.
2:21
